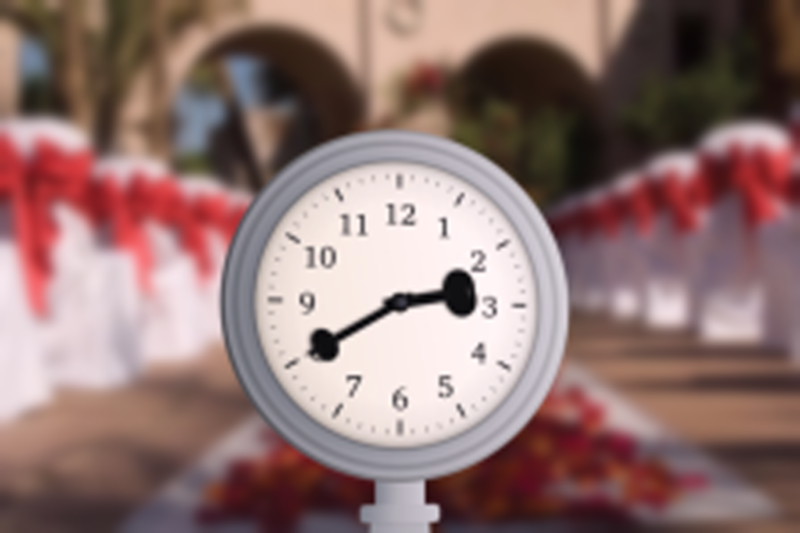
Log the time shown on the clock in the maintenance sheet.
2:40
